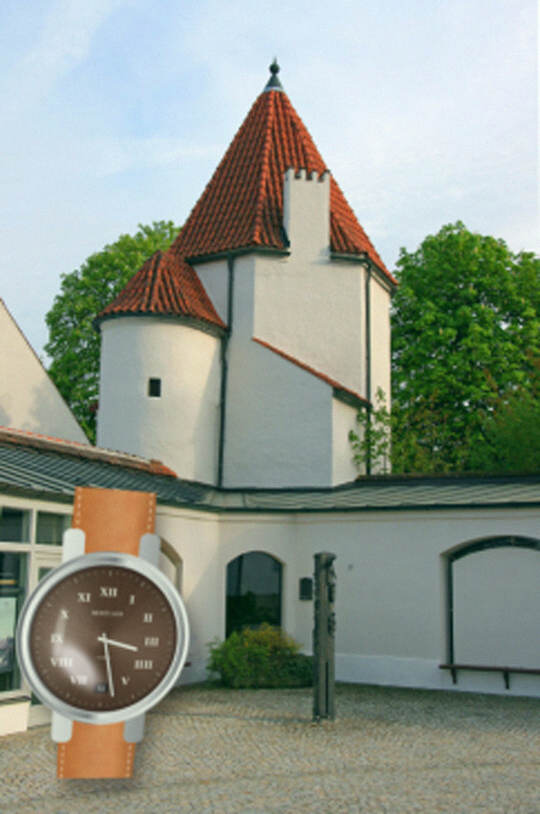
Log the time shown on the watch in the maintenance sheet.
3:28
